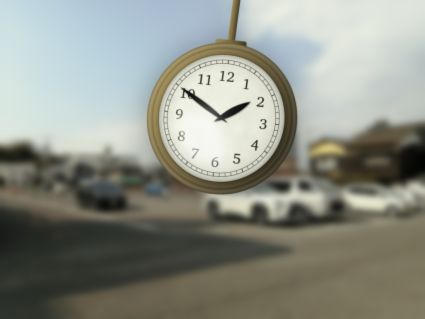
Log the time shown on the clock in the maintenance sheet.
1:50
